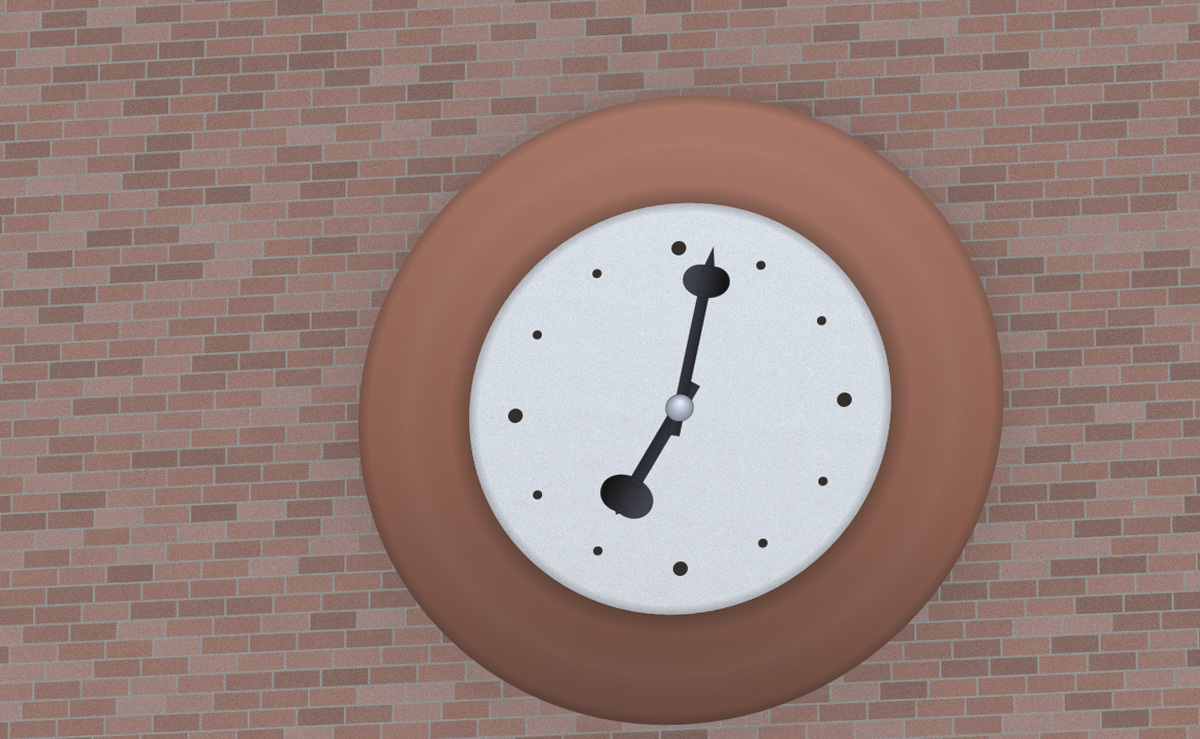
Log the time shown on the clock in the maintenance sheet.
7:02
